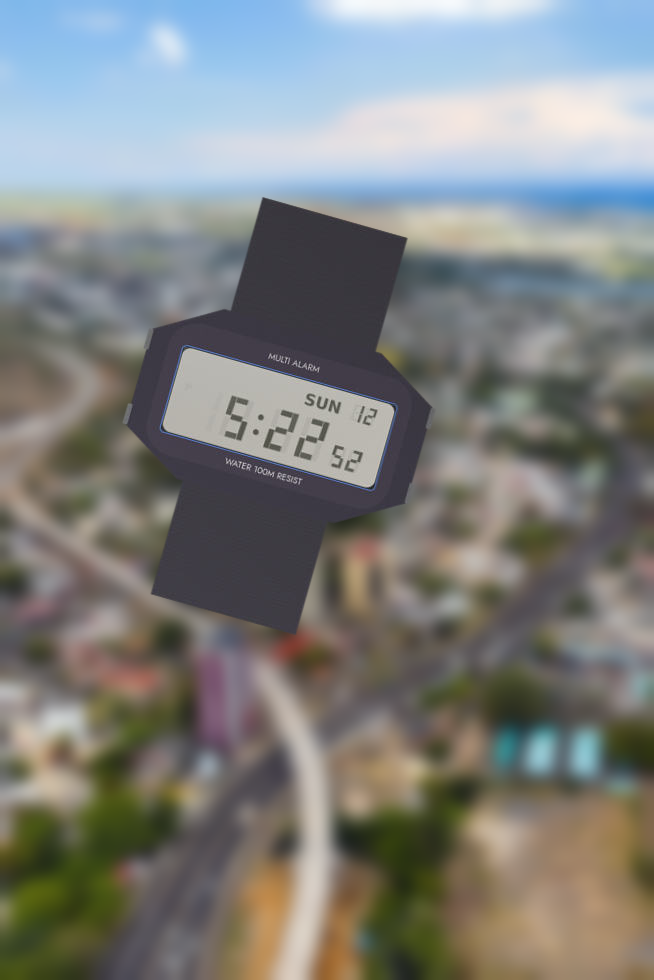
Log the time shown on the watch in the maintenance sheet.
5:22:52
